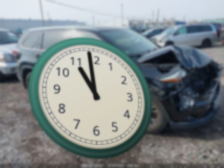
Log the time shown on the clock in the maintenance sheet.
10:59
